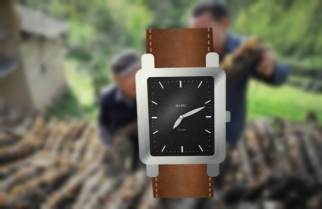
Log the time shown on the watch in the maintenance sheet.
7:11
